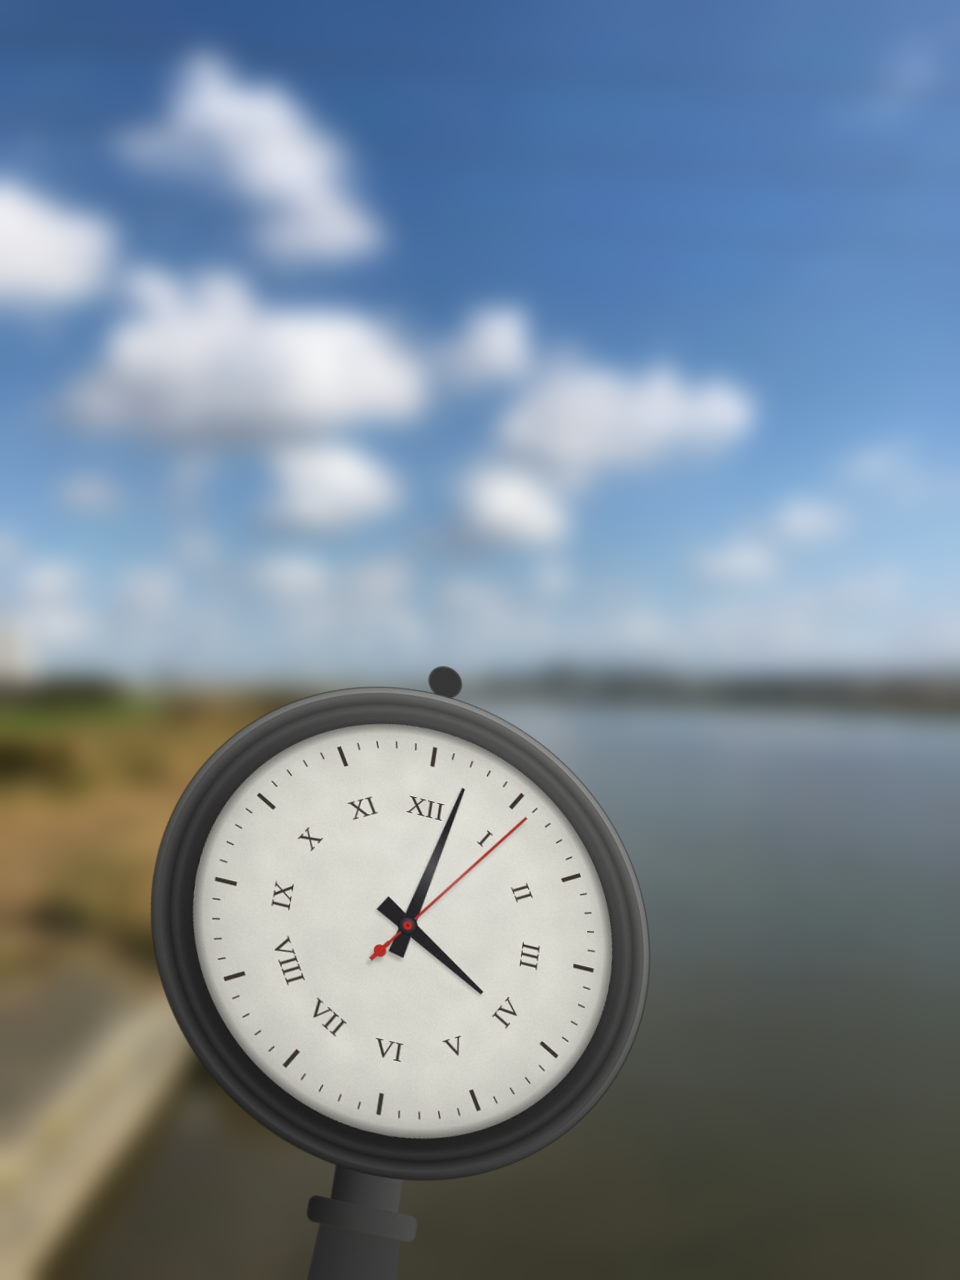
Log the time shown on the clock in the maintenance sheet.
4:02:06
